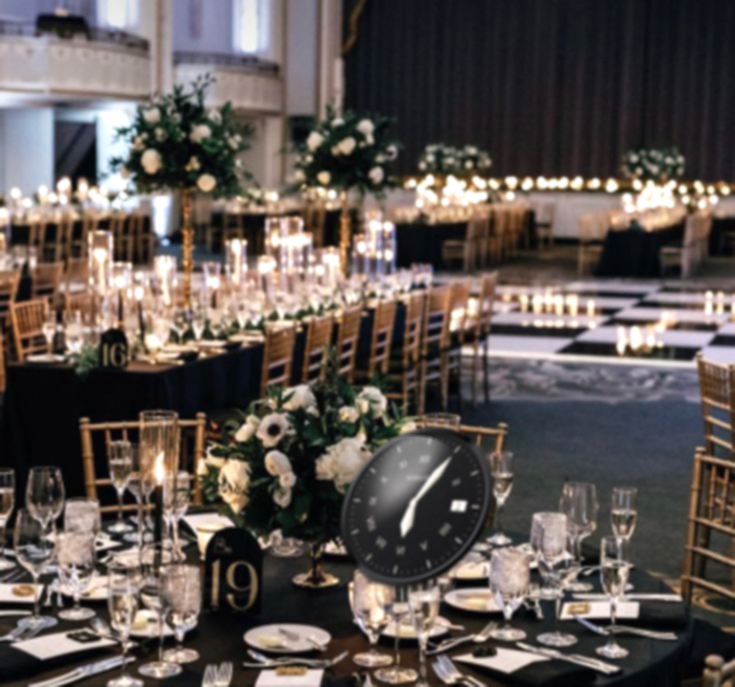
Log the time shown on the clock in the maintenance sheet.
6:05
